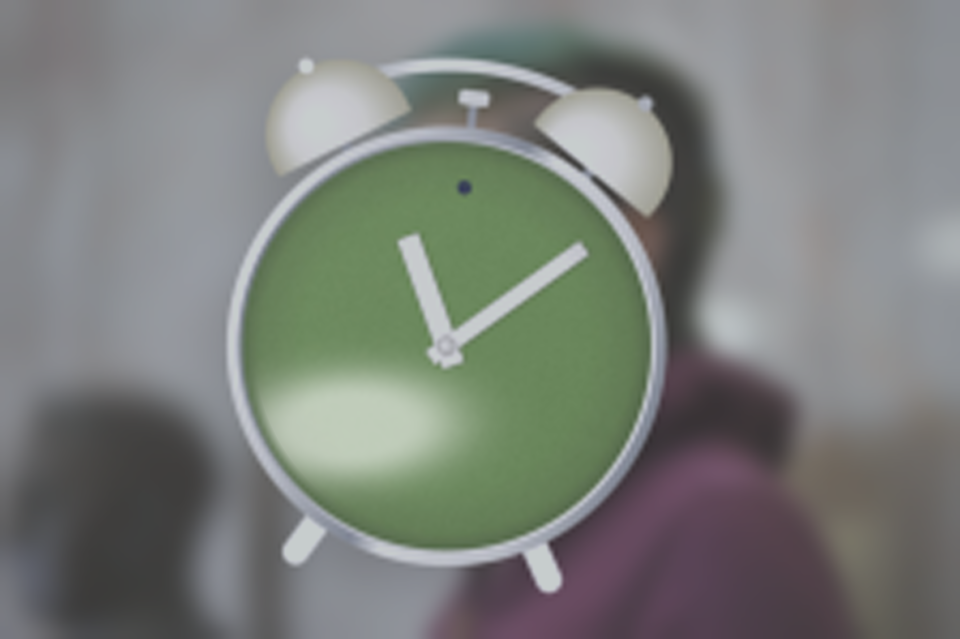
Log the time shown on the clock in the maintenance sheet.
11:08
